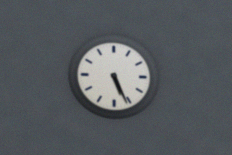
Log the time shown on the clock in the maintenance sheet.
5:26
